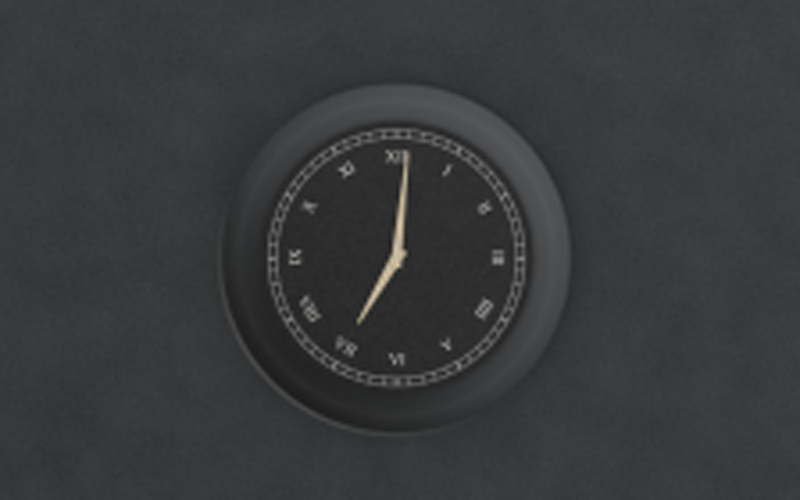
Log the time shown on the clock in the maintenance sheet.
7:01
